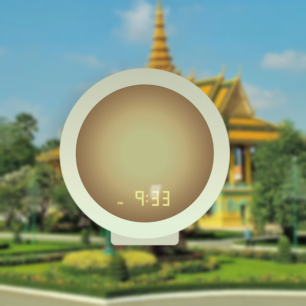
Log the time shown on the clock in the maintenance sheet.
9:33
